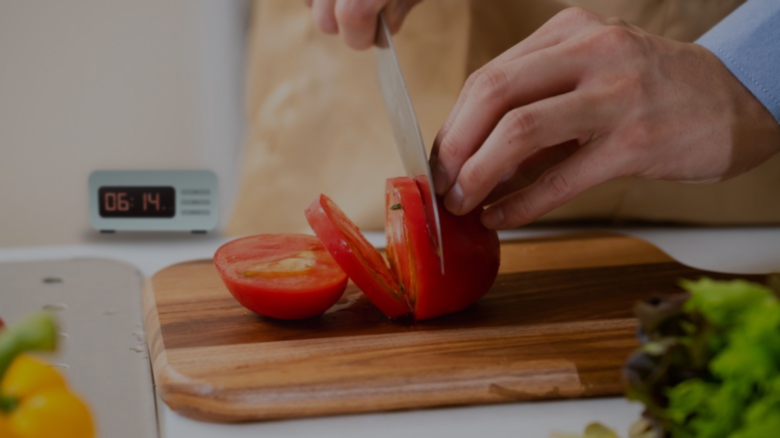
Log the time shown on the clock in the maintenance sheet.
6:14
